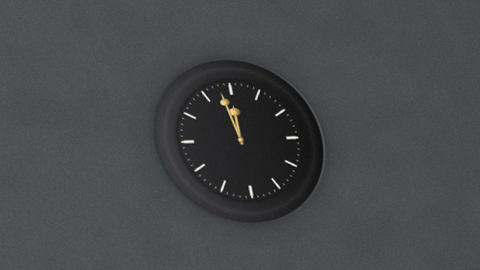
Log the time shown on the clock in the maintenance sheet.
11:58
